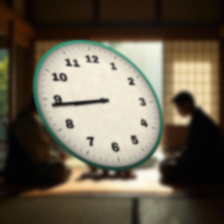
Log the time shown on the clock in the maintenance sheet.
8:44
